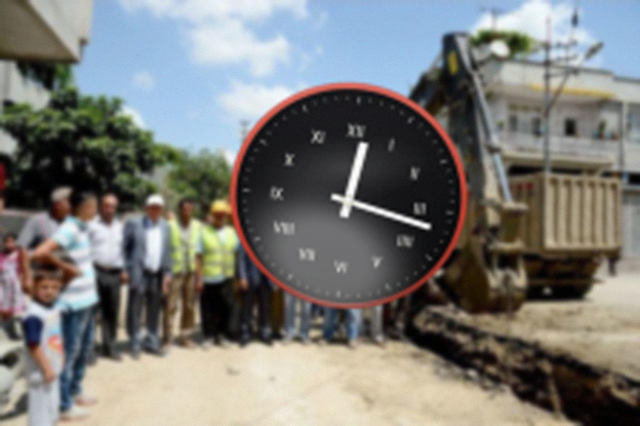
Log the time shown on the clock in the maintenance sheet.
12:17
